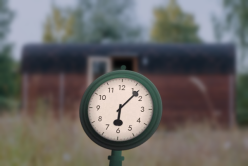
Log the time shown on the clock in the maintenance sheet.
6:07
